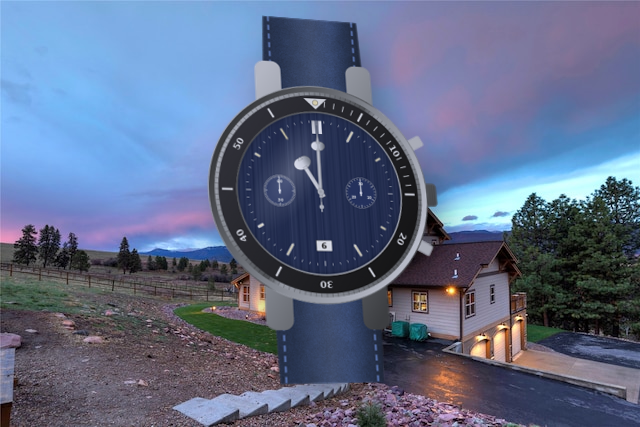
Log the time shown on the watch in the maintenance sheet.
11:00
